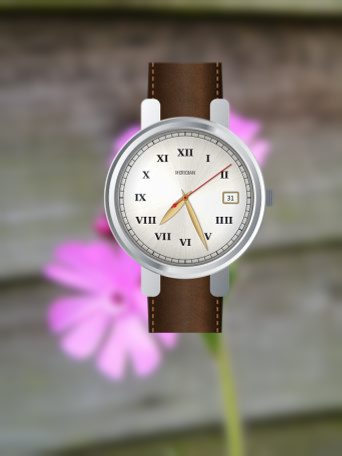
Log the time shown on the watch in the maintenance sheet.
7:26:09
